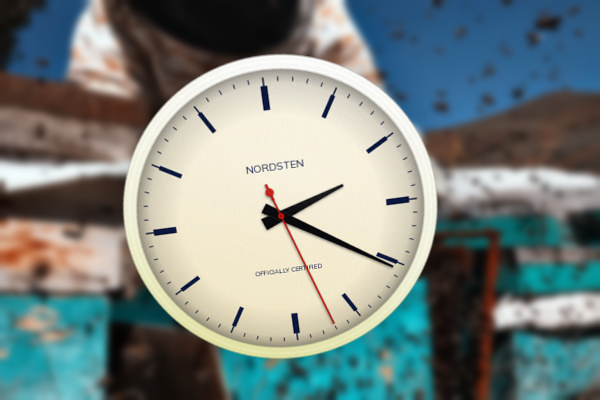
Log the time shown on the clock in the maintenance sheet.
2:20:27
